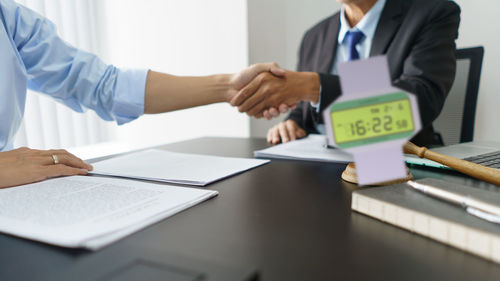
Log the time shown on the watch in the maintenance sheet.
16:22
